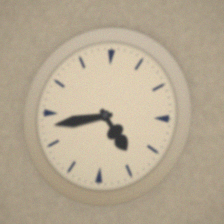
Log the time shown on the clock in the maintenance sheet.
4:43
